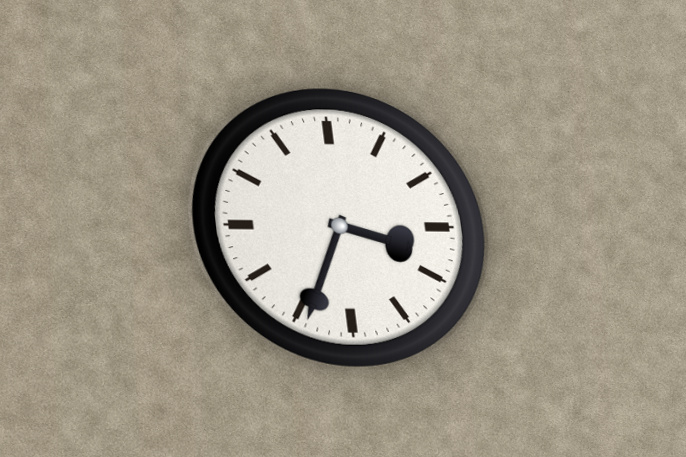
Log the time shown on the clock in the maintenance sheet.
3:34
